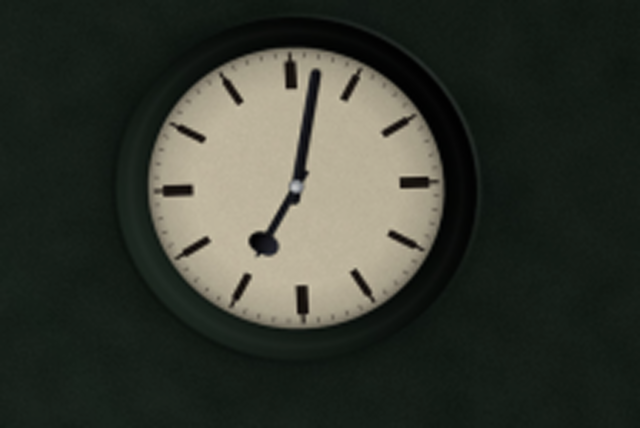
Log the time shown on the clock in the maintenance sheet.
7:02
